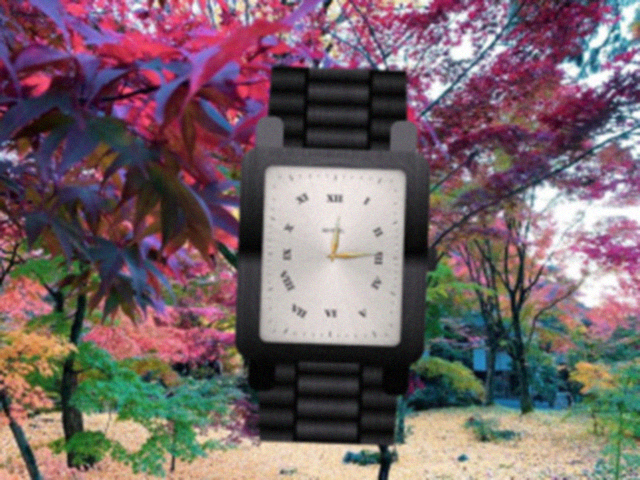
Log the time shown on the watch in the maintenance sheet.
12:14
